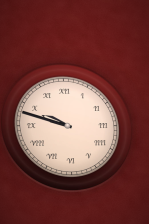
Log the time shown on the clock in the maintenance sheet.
9:48
